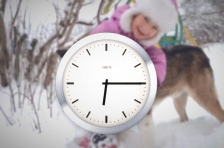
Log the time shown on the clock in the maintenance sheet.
6:15
